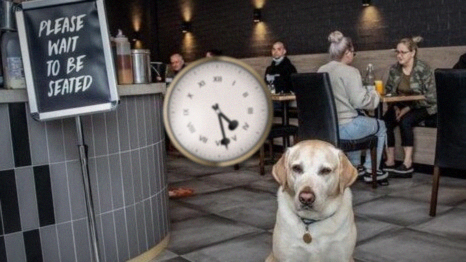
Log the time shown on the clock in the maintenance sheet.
4:28
